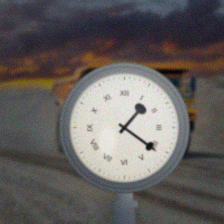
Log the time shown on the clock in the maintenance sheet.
1:21
